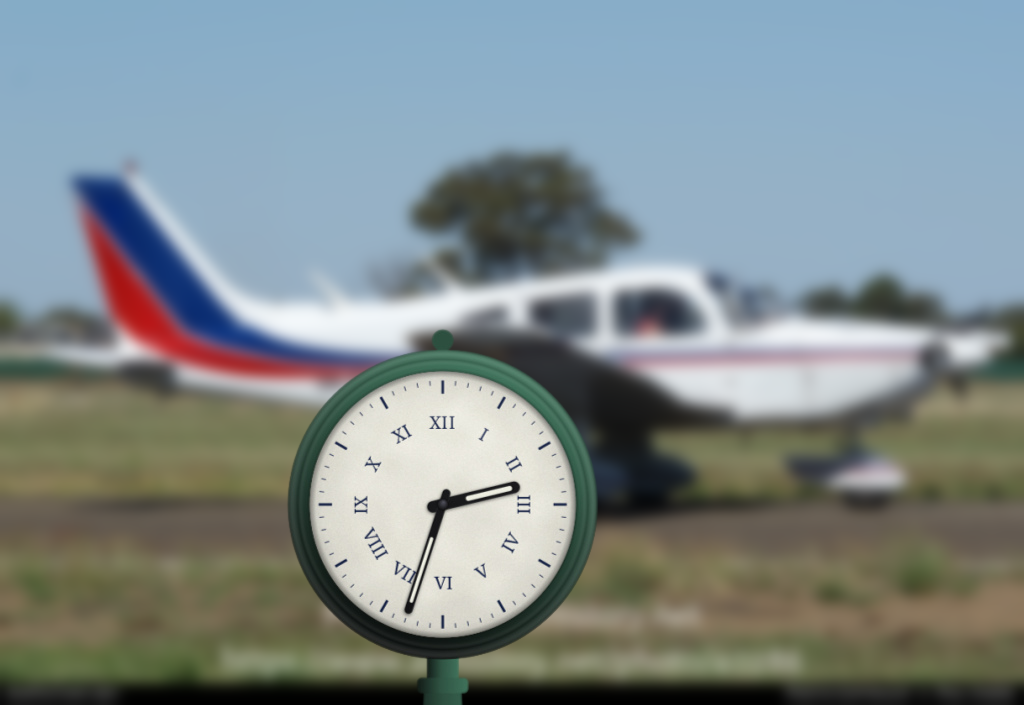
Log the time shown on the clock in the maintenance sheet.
2:33
